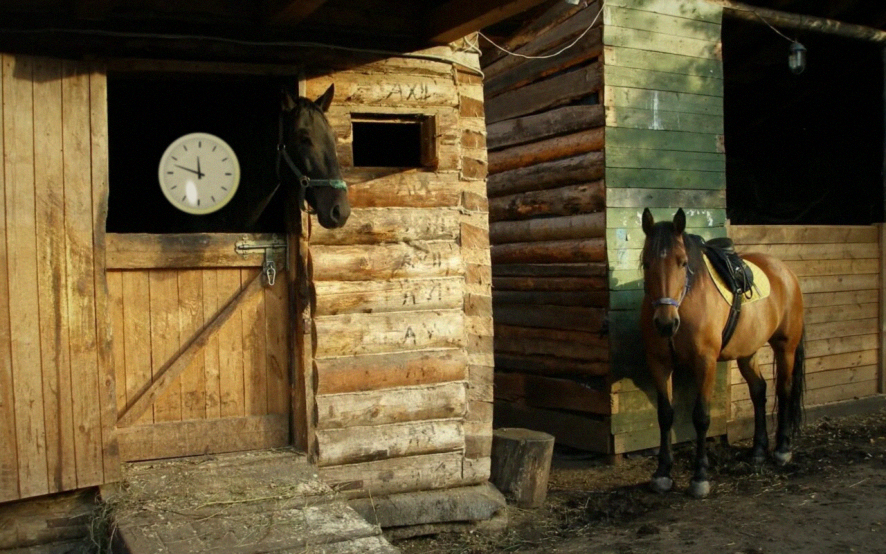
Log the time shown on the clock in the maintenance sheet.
11:48
